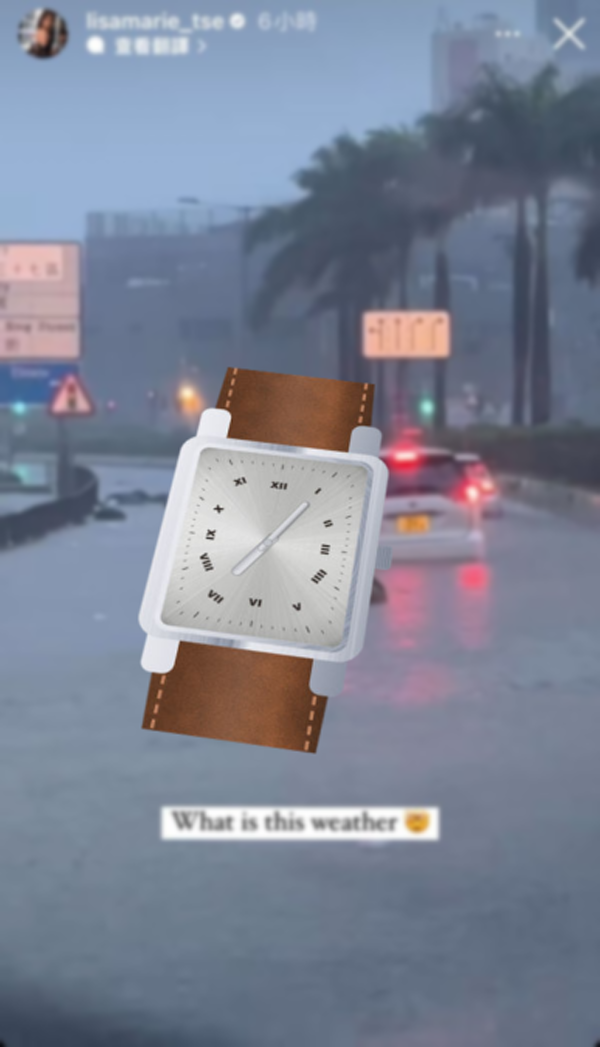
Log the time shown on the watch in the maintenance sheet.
7:05
